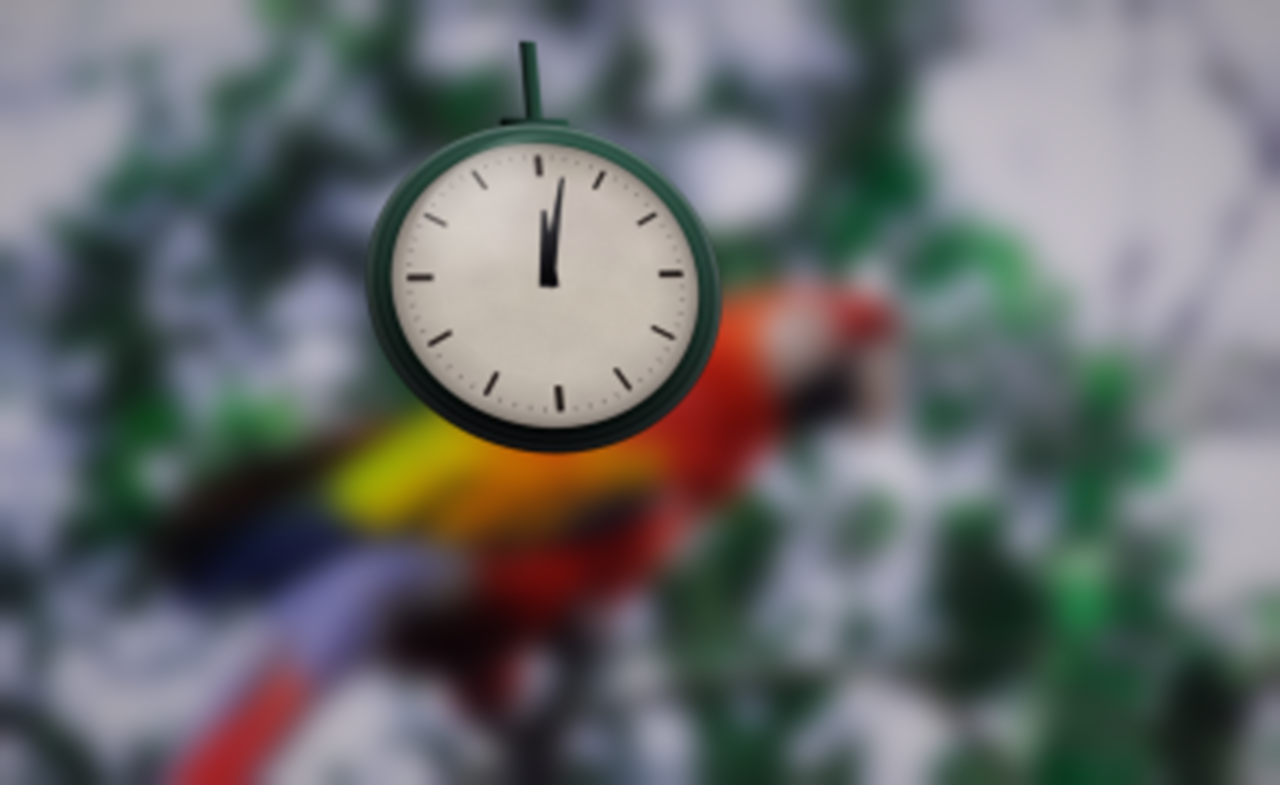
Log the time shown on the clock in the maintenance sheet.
12:02
